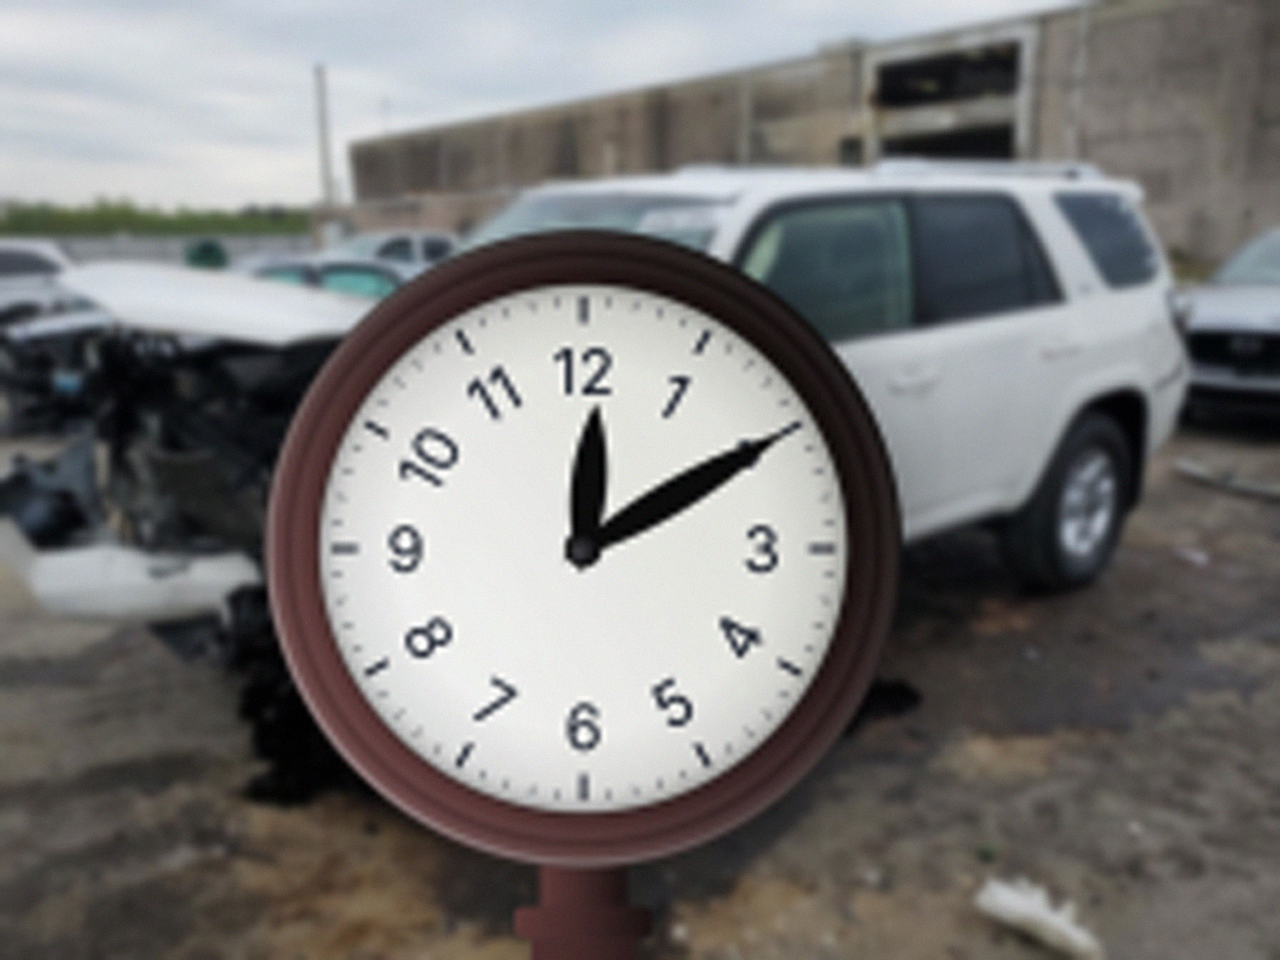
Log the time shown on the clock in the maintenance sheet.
12:10
